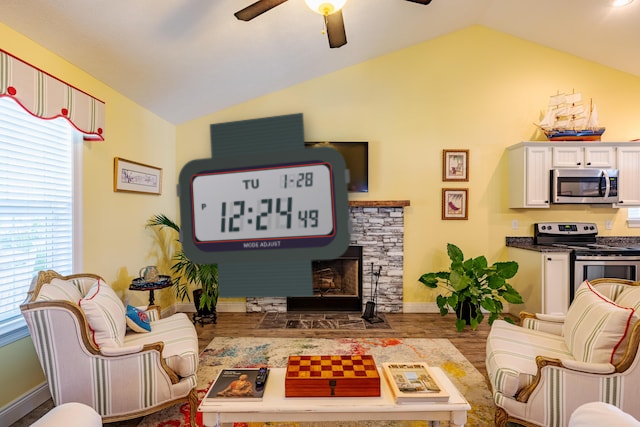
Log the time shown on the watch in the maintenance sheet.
12:24:49
